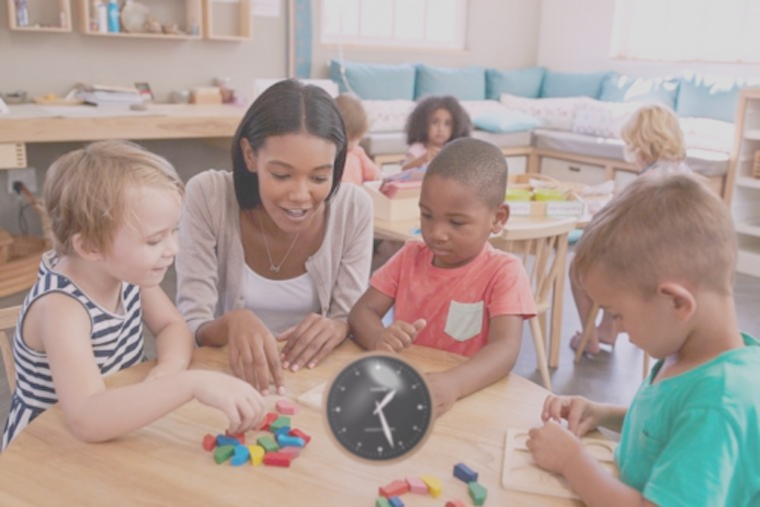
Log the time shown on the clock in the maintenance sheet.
1:27
